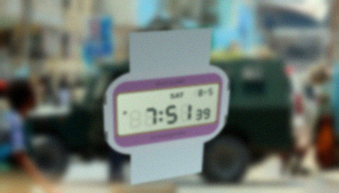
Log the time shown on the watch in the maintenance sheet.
7:51
